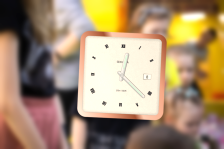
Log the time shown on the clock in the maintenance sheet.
12:22
